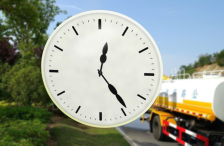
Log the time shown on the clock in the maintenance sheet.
12:24
